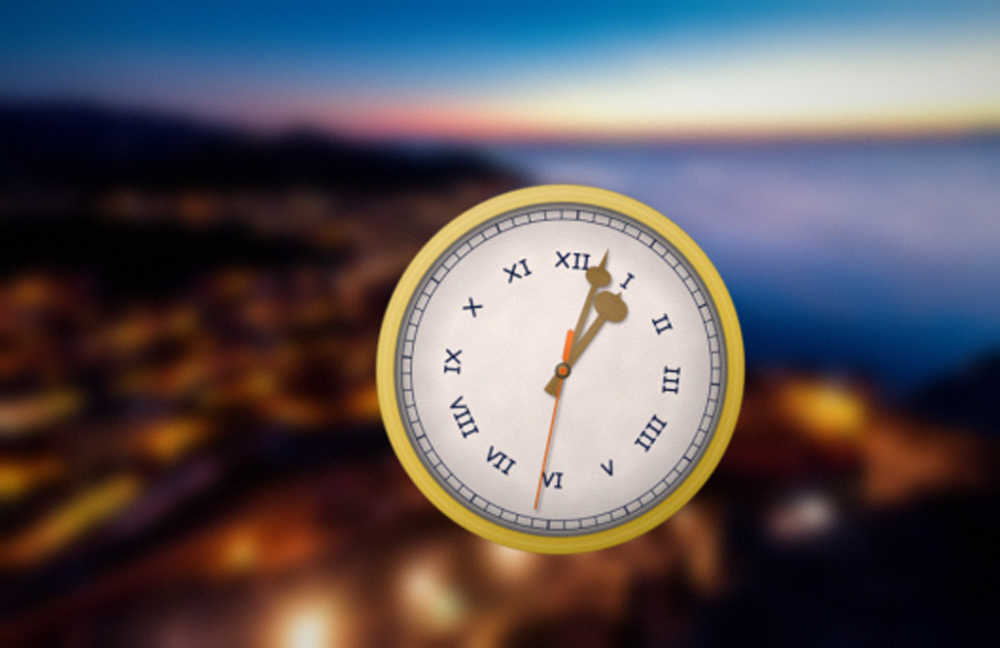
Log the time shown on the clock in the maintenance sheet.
1:02:31
